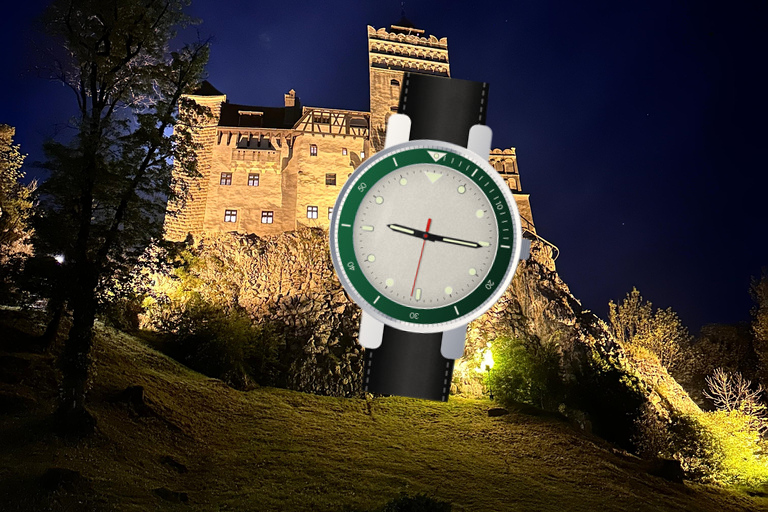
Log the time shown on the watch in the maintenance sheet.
9:15:31
